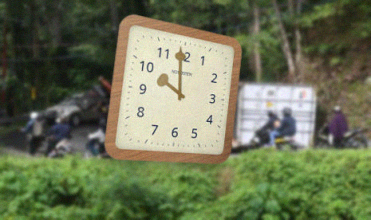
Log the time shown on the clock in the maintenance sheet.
9:59
